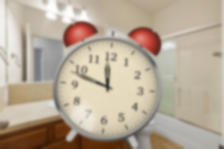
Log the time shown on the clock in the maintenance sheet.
11:48
